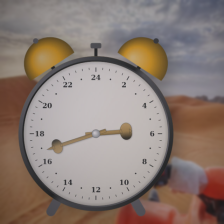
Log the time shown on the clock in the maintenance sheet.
5:42
